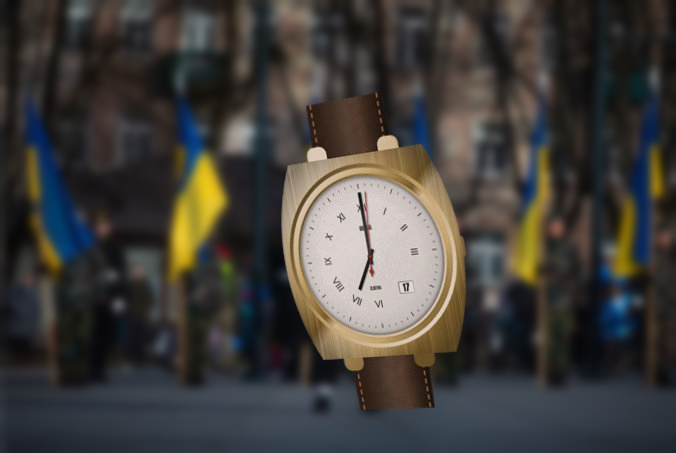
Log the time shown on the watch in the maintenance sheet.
7:00:01
